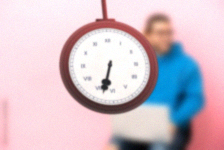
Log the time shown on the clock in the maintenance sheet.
6:33
